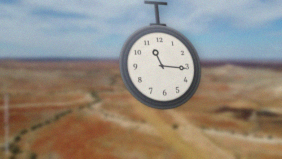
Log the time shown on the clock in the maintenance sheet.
11:16
